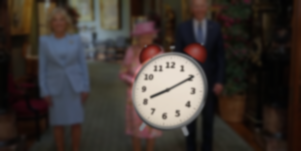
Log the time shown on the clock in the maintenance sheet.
8:10
